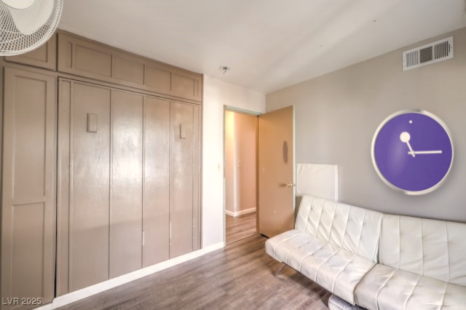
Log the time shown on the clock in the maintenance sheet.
11:15
